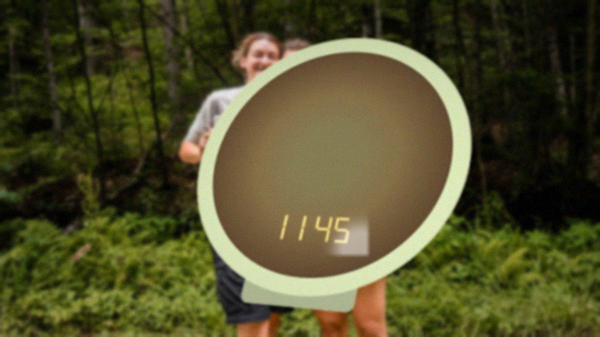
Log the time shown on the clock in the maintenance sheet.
11:45
